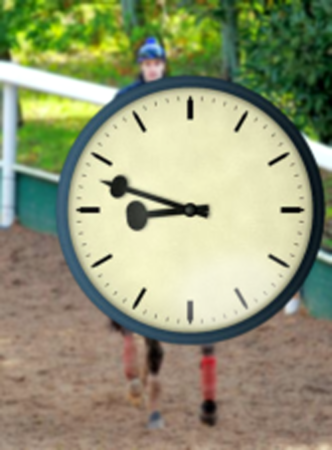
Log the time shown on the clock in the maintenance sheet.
8:48
